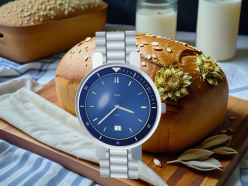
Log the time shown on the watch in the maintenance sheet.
3:38
